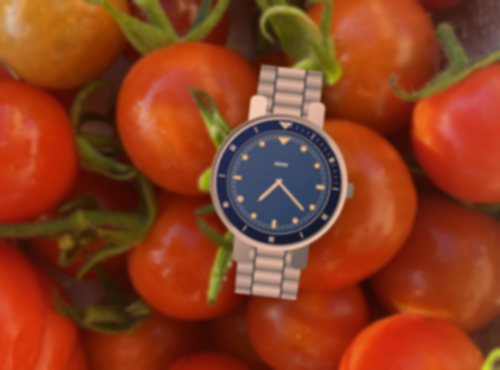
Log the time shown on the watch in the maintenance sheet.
7:22
